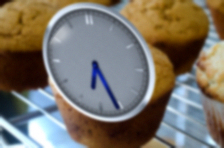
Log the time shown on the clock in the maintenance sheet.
6:26
